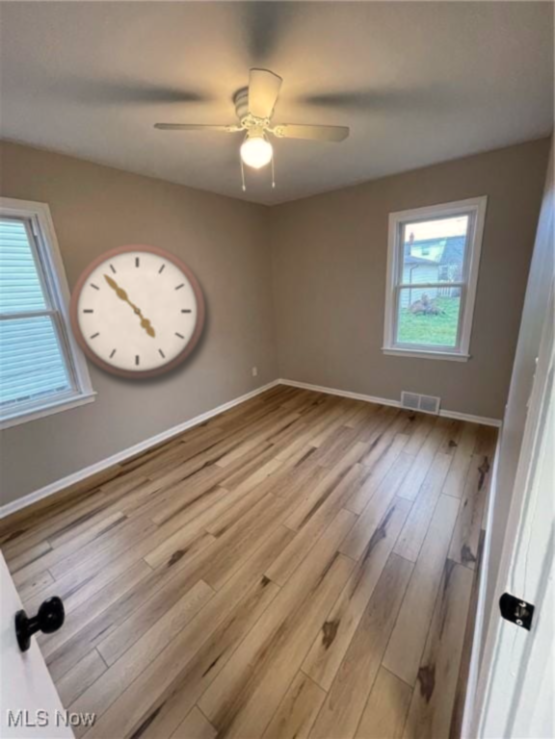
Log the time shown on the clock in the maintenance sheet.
4:53
